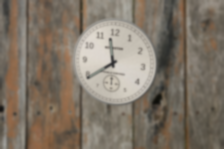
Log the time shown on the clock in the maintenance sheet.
11:39
